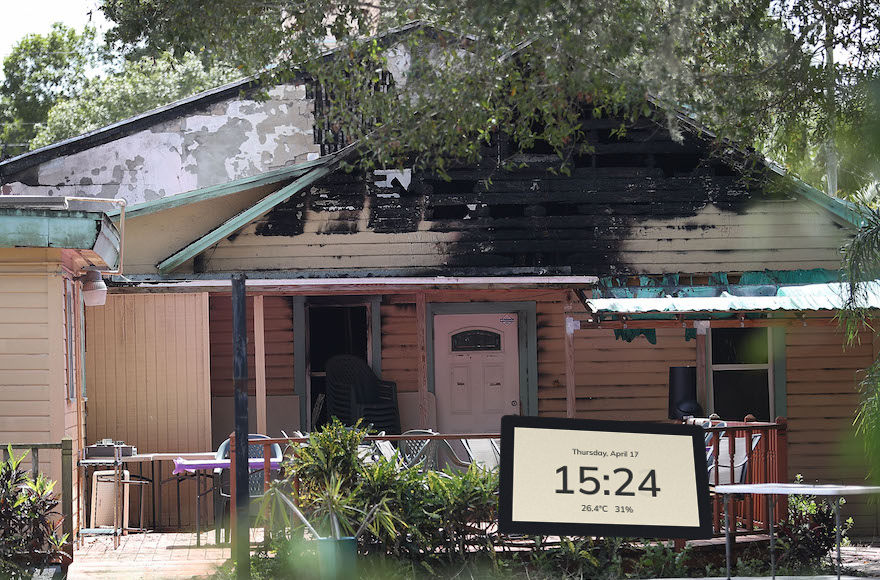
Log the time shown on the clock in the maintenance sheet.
15:24
